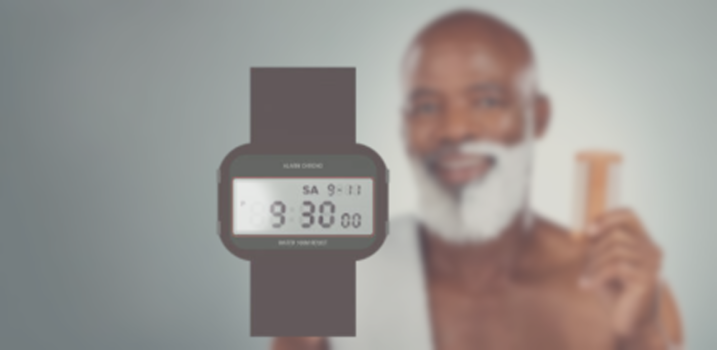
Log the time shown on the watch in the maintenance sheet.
9:30:00
